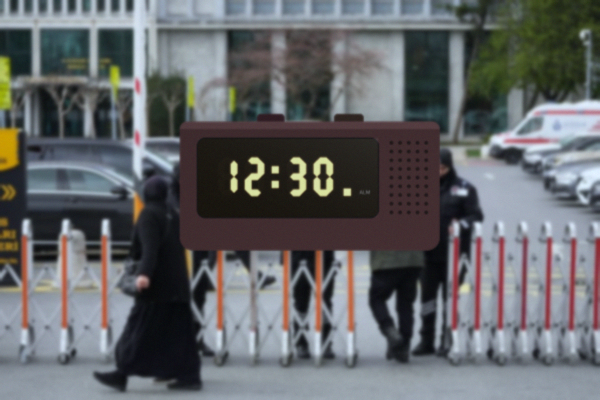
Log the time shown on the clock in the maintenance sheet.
12:30
